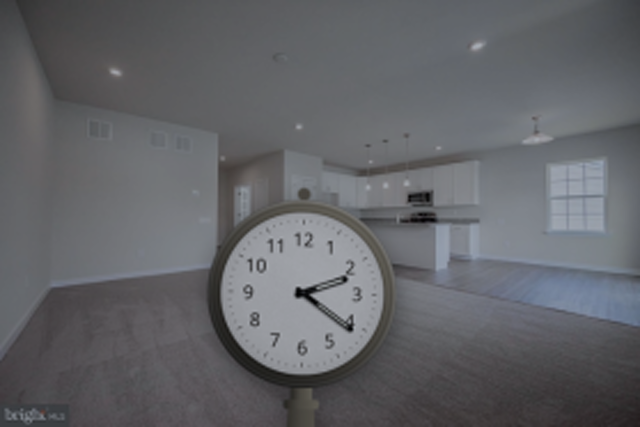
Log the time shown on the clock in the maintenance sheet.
2:21
